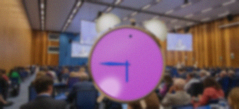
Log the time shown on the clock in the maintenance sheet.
5:44
